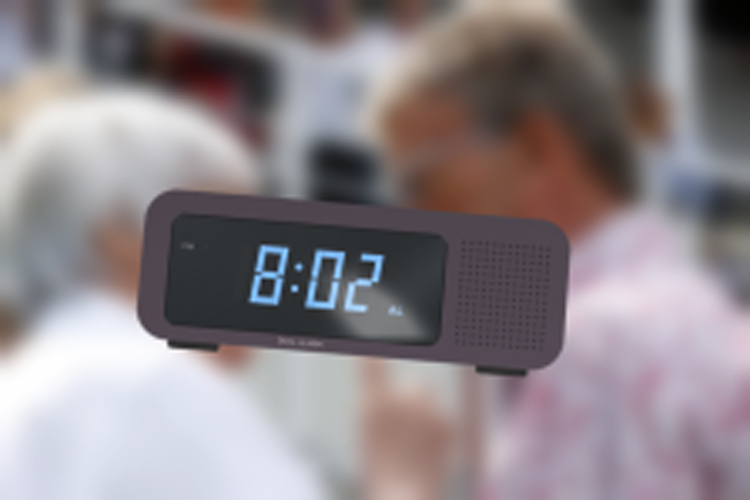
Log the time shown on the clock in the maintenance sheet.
8:02
